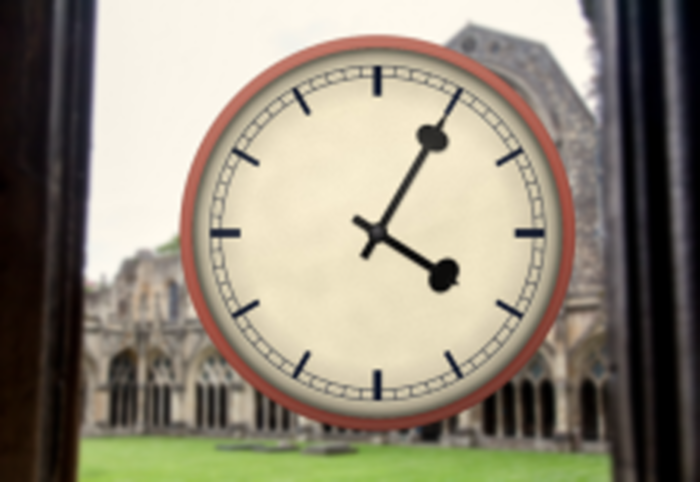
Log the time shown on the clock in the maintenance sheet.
4:05
